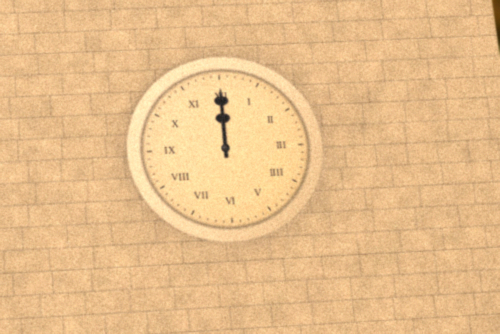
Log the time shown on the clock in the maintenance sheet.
12:00
